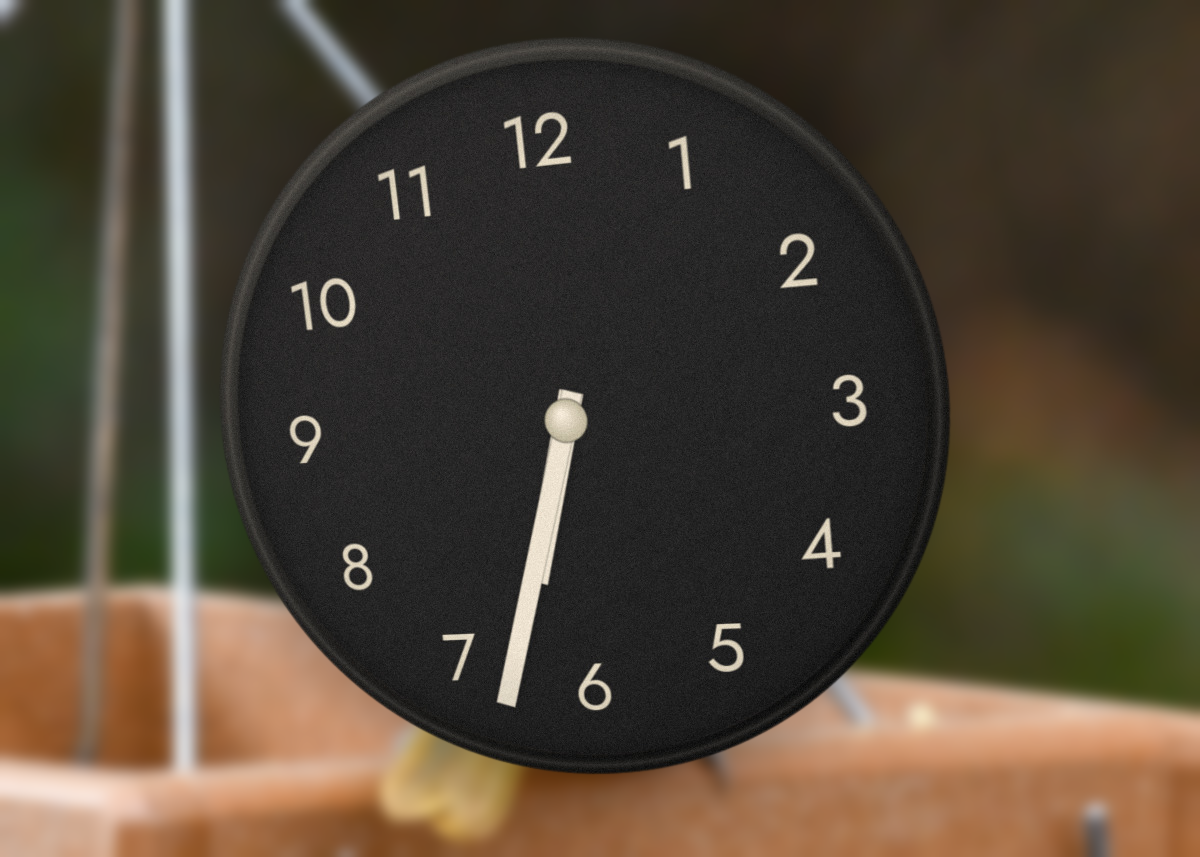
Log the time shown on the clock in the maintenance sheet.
6:33
